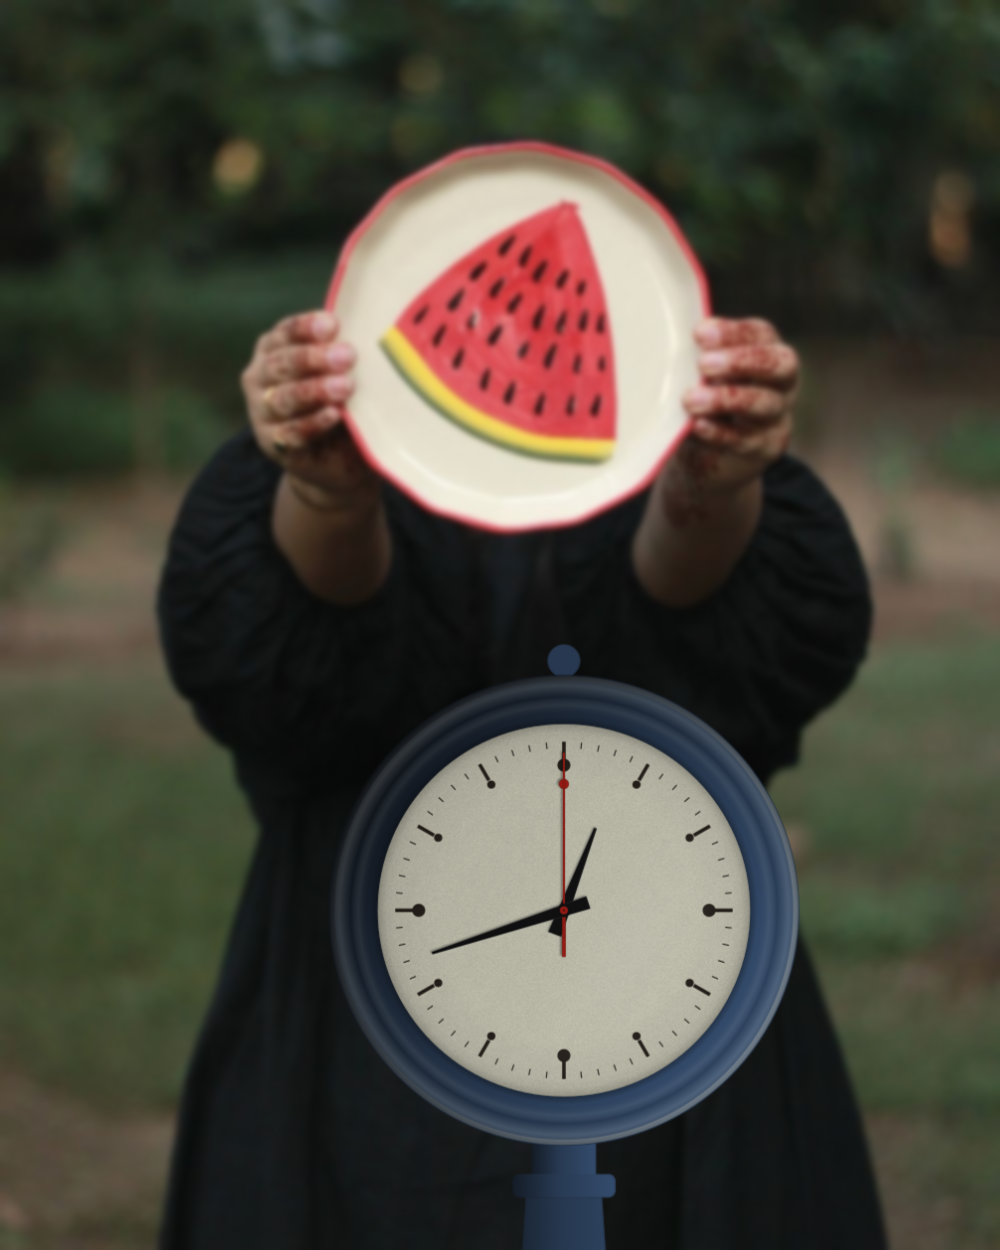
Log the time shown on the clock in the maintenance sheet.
12:42:00
